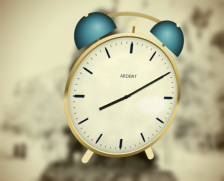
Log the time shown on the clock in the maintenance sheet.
8:10
